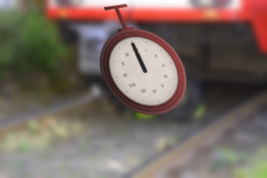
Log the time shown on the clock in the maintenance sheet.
12:00
